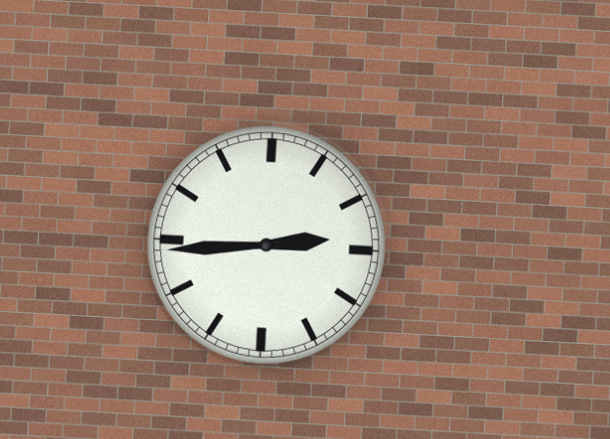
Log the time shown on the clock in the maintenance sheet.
2:44
